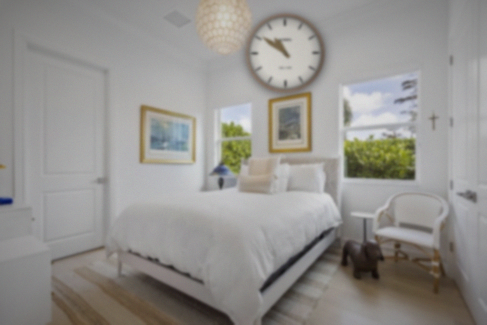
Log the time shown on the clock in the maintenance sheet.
10:51
